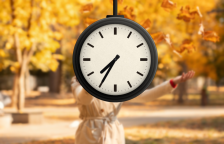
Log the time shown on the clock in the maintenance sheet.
7:35
